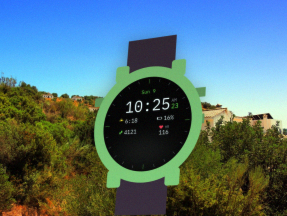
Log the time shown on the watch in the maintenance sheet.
10:25
